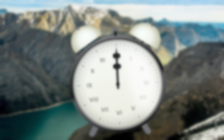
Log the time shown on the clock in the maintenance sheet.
12:00
